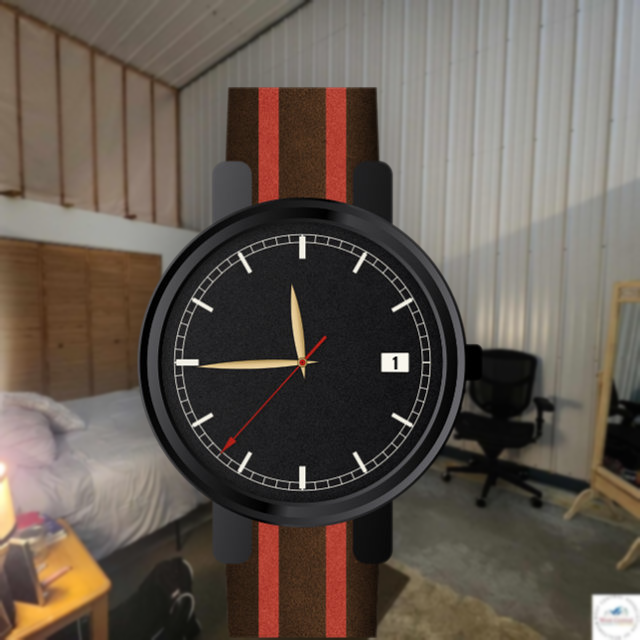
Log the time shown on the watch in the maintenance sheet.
11:44:37
